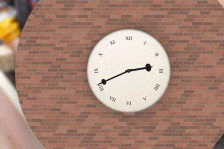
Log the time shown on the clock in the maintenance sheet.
2:41
